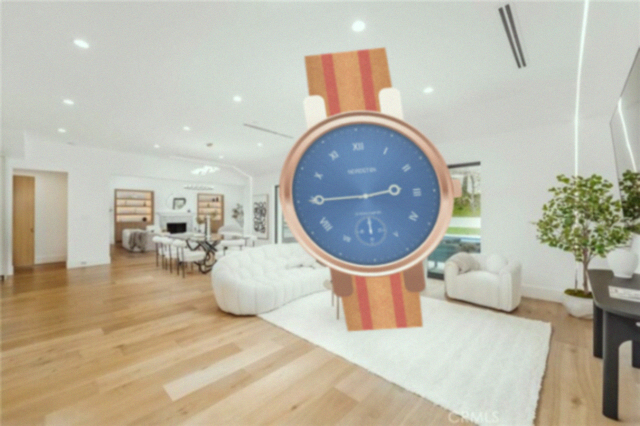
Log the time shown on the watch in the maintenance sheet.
2:45
